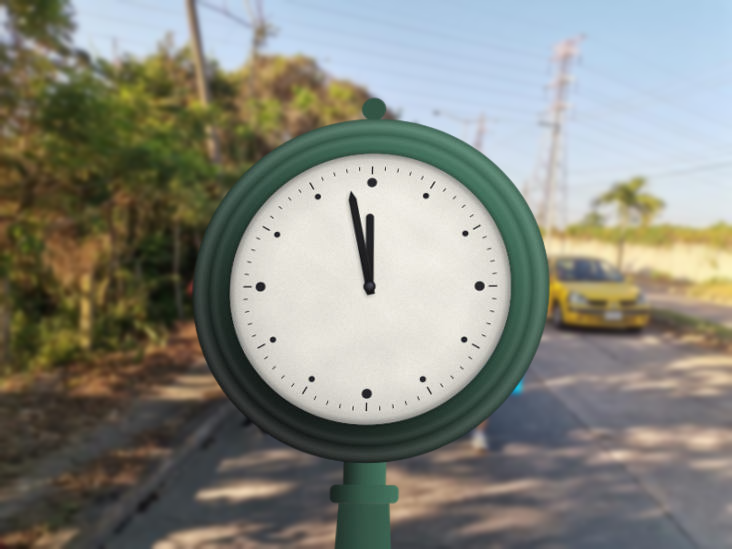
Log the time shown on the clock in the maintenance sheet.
11:58
